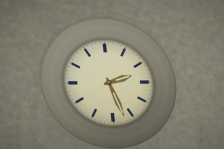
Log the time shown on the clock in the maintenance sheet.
2:27
